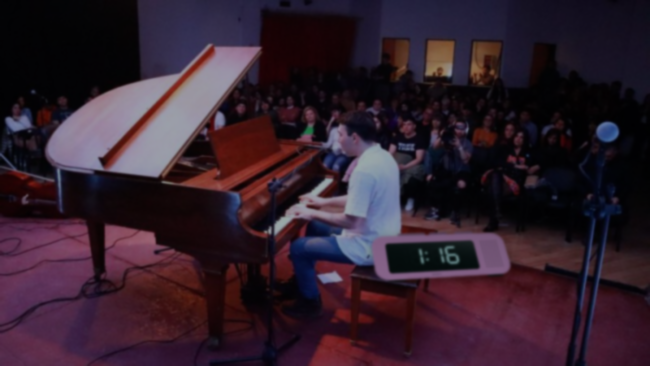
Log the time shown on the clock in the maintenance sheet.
1:16
